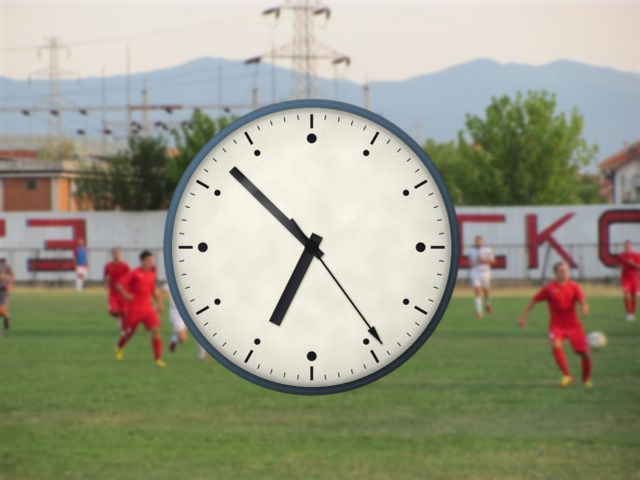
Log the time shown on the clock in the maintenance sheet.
6:52:24
